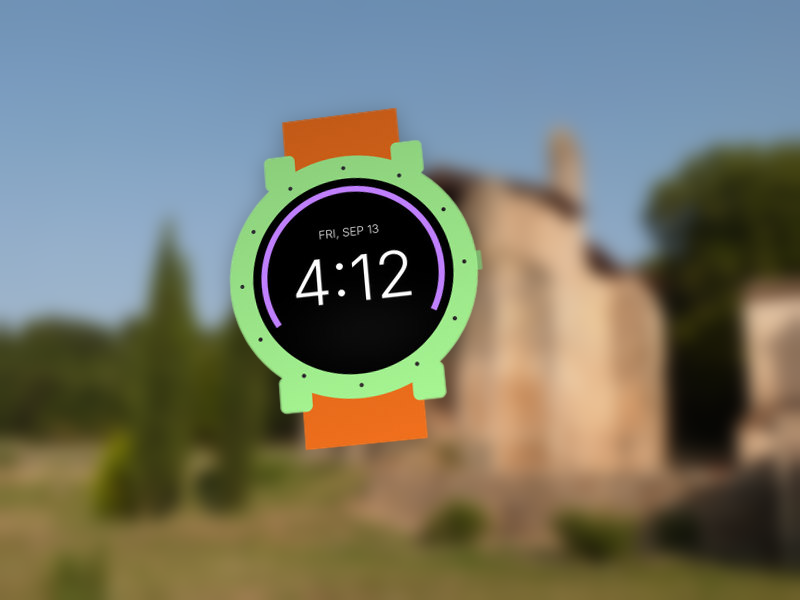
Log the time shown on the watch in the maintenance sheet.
4:12
